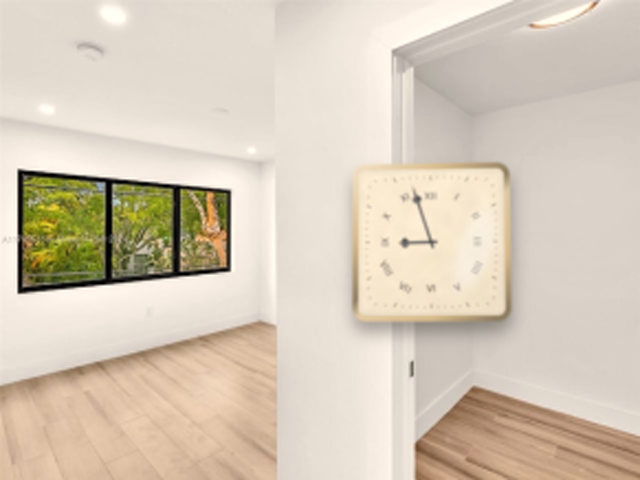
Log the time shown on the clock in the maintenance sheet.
8:57
